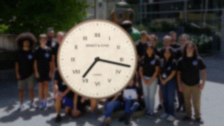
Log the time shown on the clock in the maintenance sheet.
7:17
